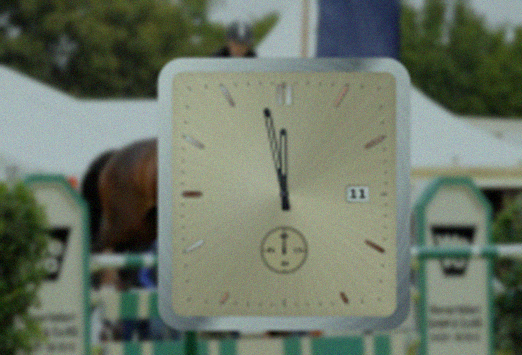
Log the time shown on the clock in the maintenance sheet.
11:58
